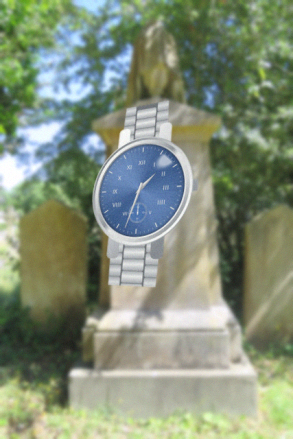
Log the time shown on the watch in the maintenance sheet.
1:33
